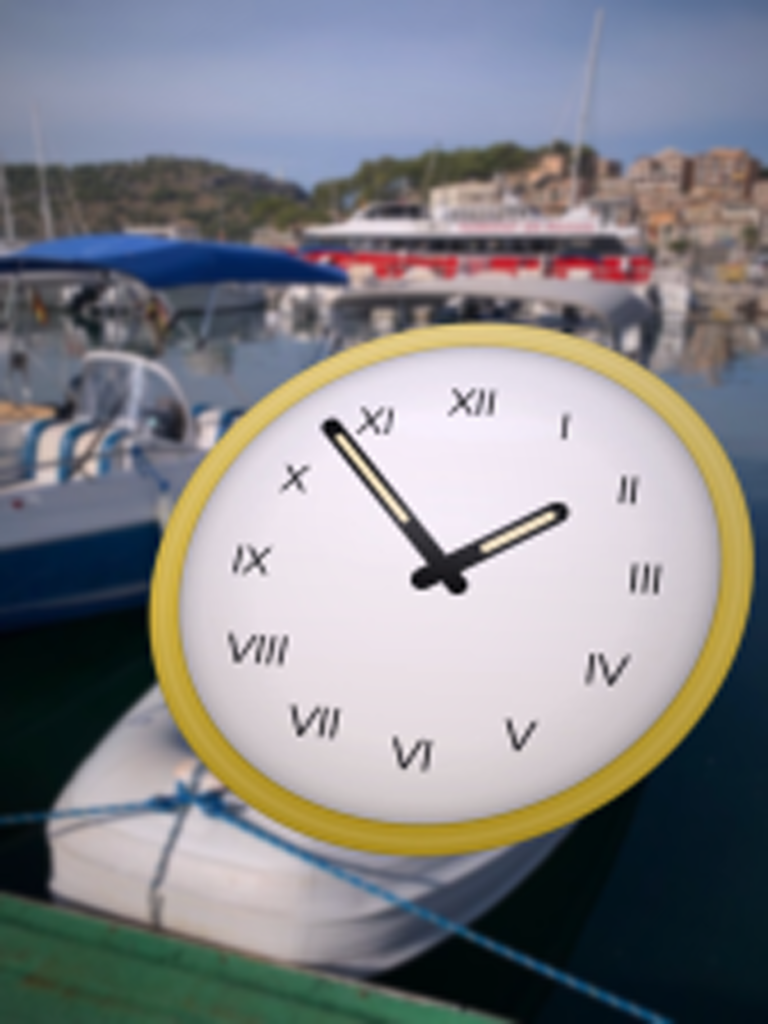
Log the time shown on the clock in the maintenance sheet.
1:53
